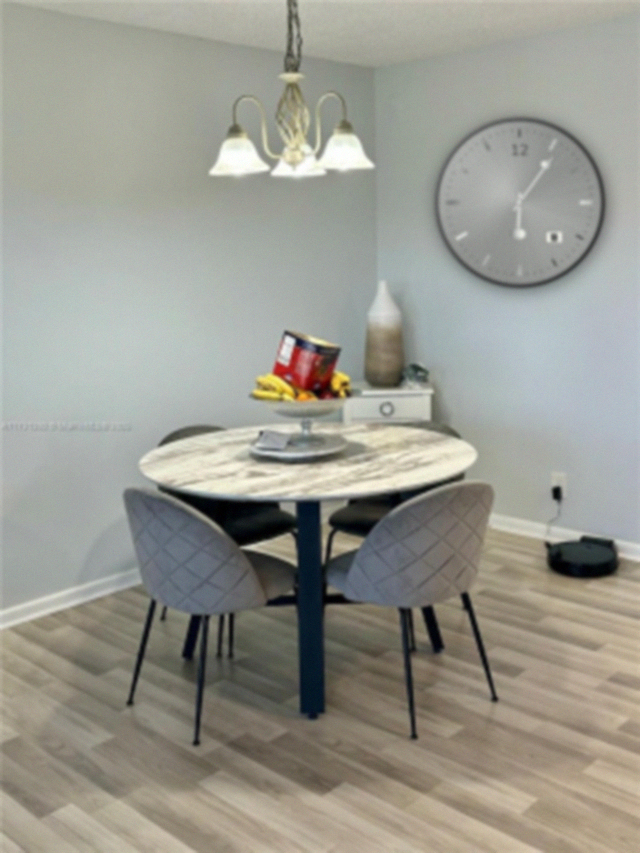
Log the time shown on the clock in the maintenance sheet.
6:06
